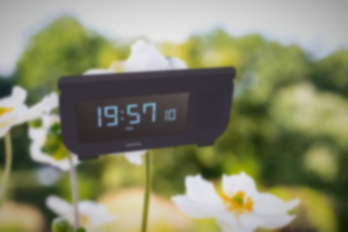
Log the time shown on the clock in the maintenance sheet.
19:57
